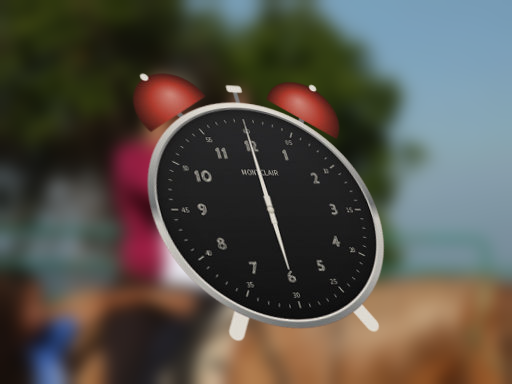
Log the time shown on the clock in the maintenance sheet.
6:00
